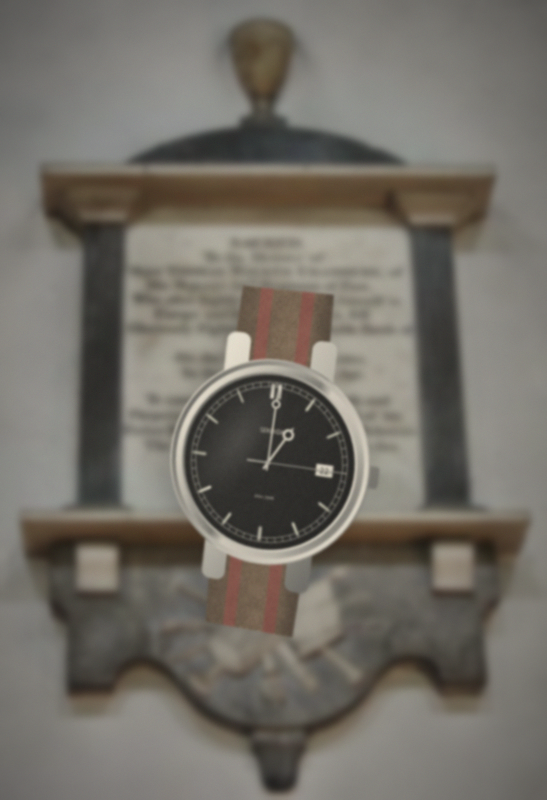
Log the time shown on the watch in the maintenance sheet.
1:00:15
